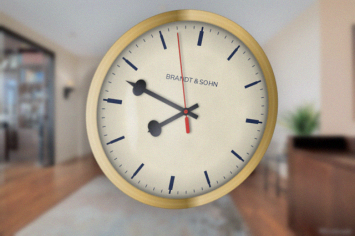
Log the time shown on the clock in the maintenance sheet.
7:47:57
